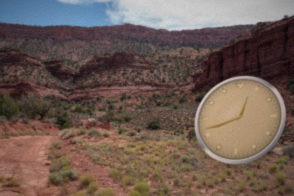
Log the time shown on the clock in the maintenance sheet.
12:42
